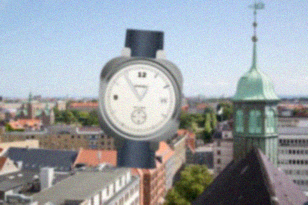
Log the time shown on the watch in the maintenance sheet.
12:54
